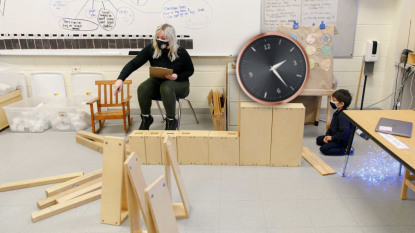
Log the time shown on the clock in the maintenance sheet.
2:26
